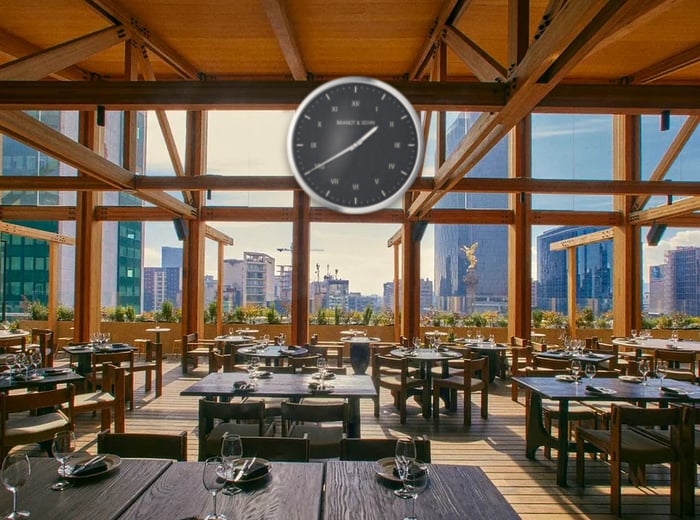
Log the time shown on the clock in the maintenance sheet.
1:40
